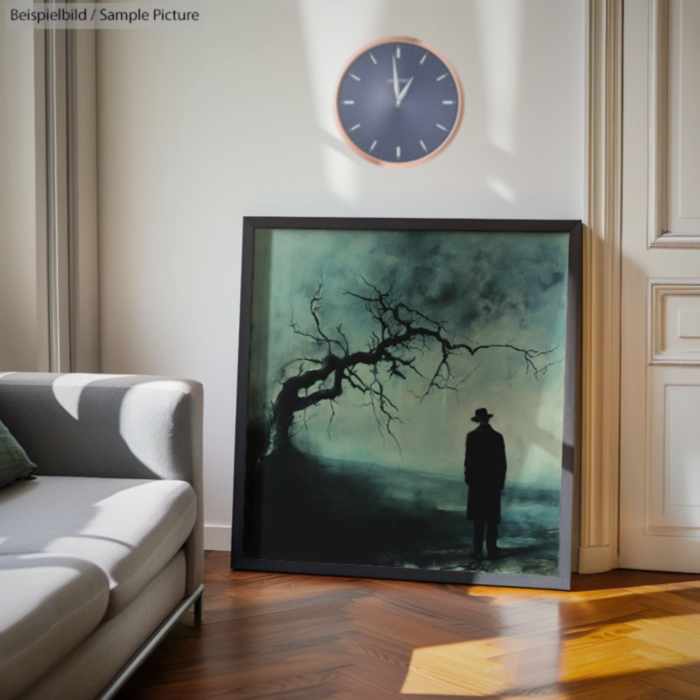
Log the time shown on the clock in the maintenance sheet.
12:59
